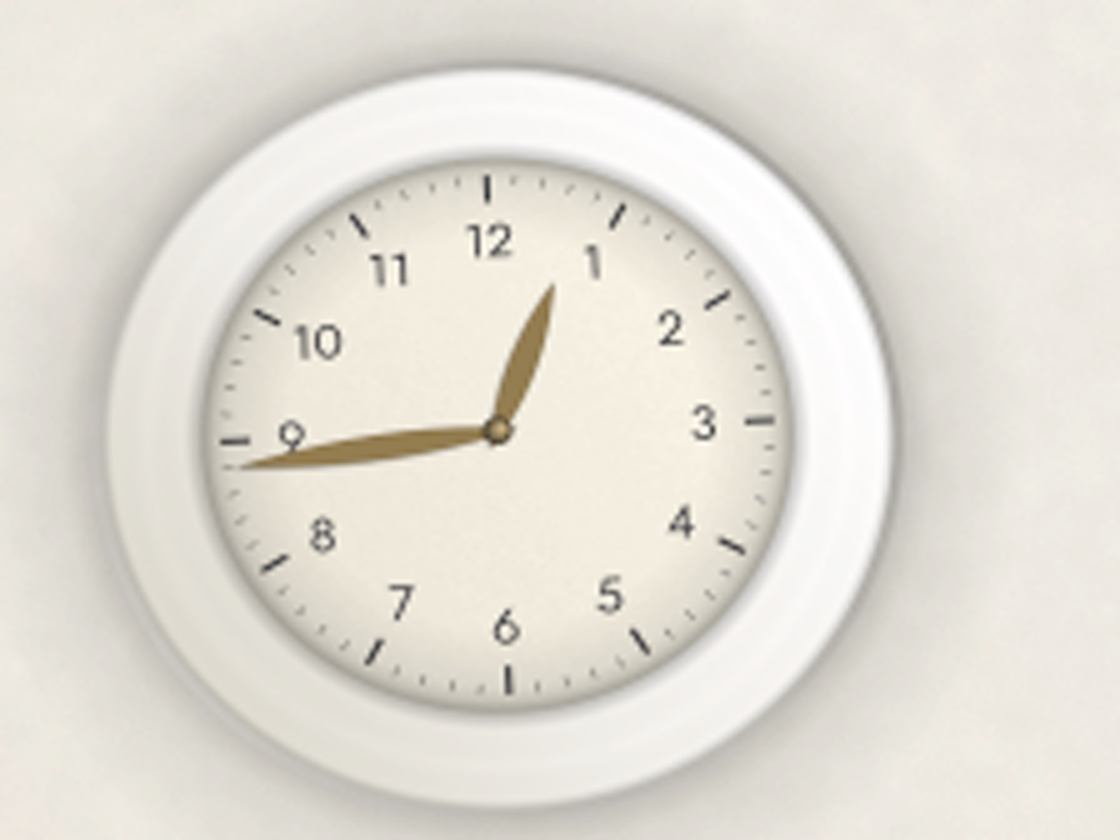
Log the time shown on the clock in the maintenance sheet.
12:44
